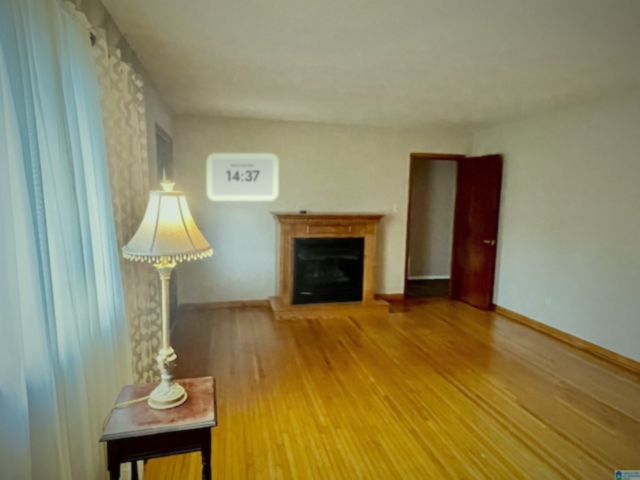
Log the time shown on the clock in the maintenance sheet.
14:37
